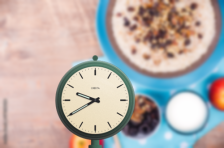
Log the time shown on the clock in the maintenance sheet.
9:40
